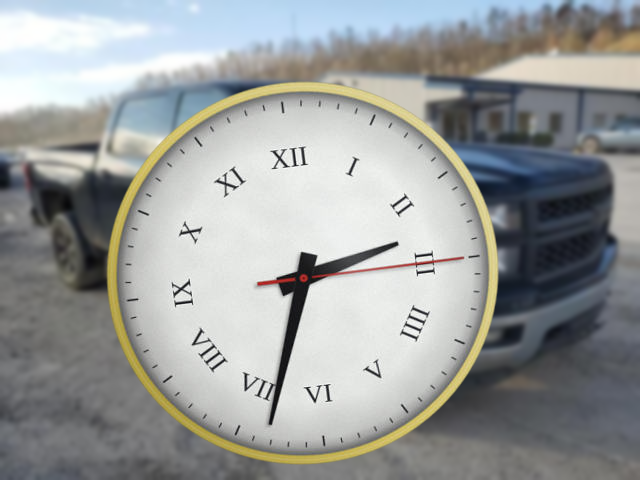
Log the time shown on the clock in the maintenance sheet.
2:33:15
